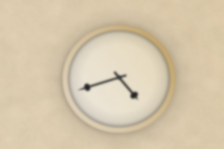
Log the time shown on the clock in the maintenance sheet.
4:42
